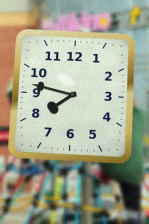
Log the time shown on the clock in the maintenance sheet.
7:47
